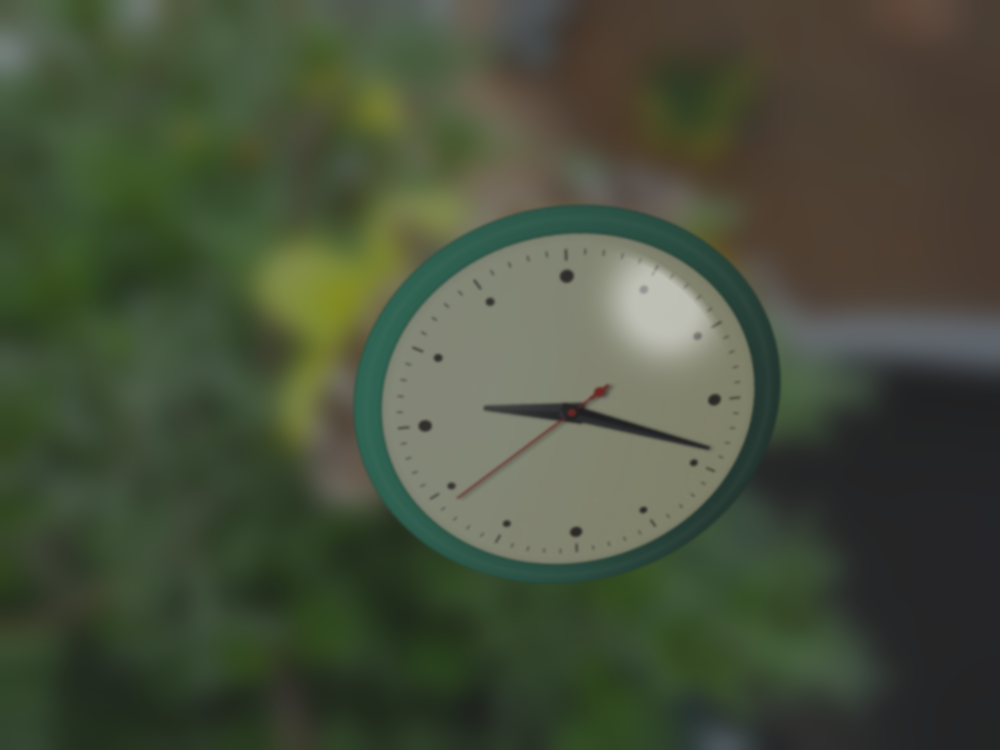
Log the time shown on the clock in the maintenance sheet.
9:18:39
